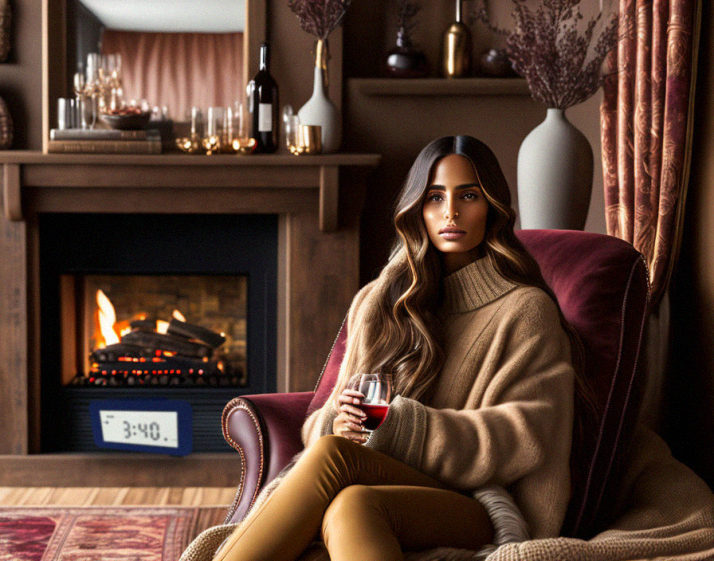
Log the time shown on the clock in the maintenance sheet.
3:40
